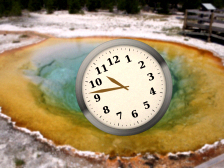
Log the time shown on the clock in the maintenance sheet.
10:47
